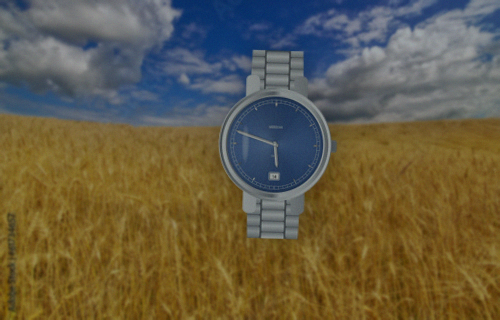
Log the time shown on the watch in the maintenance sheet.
5:48
